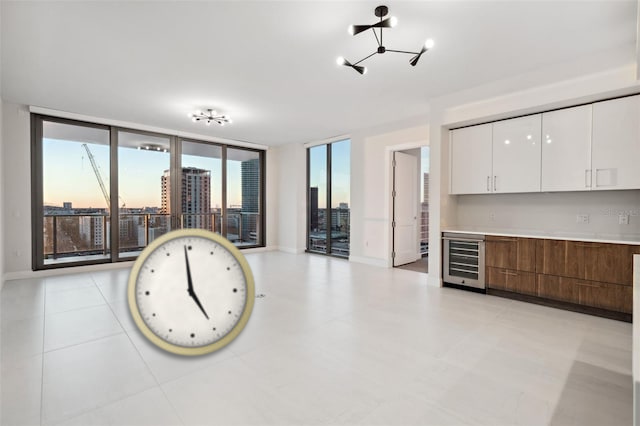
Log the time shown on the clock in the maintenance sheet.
4:59
